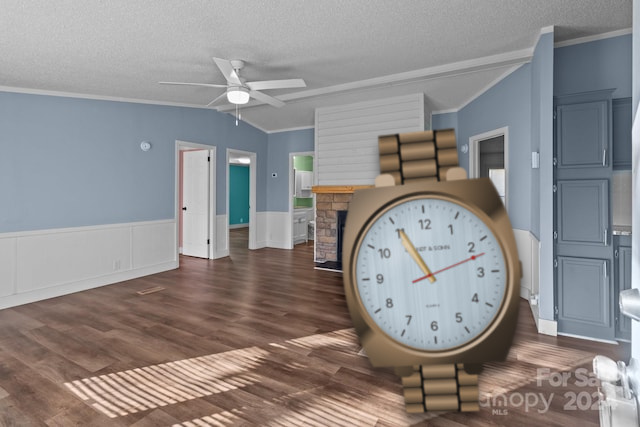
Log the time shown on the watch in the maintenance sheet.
10:55:12
